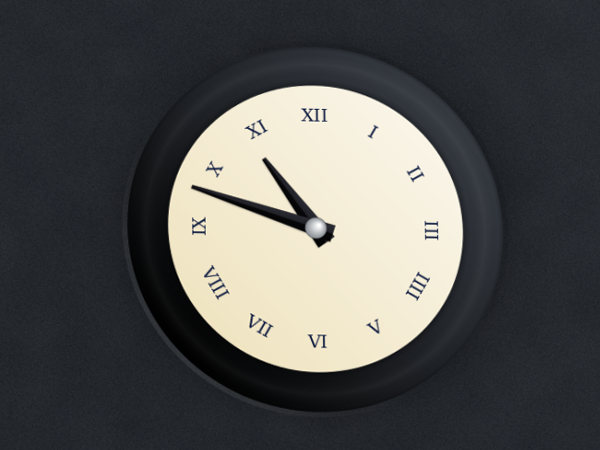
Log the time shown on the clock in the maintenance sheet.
10:48
